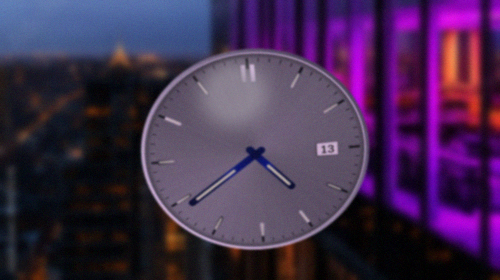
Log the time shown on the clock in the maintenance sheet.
4:39
